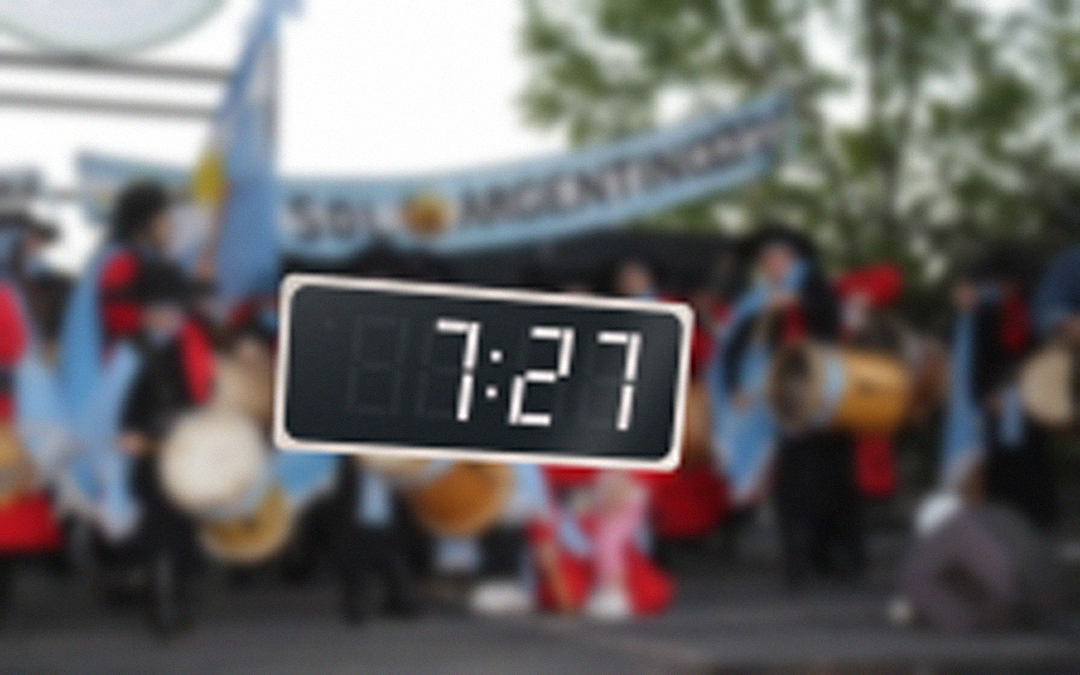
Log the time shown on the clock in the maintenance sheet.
7:27
